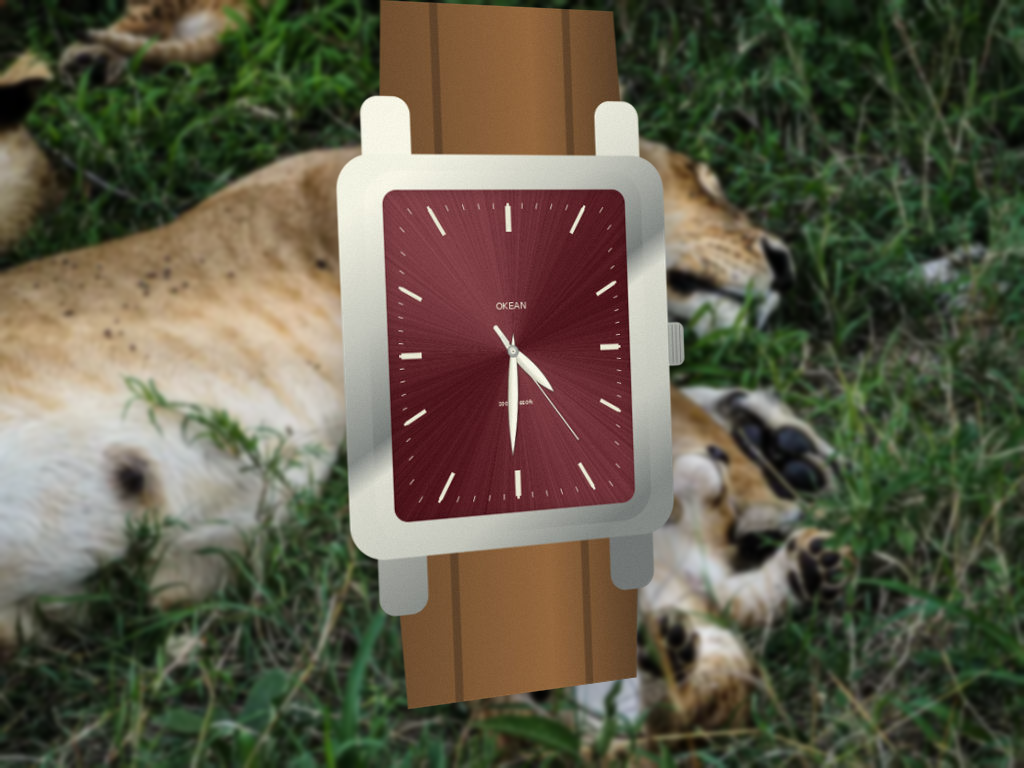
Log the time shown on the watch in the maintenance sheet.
4:30:24
